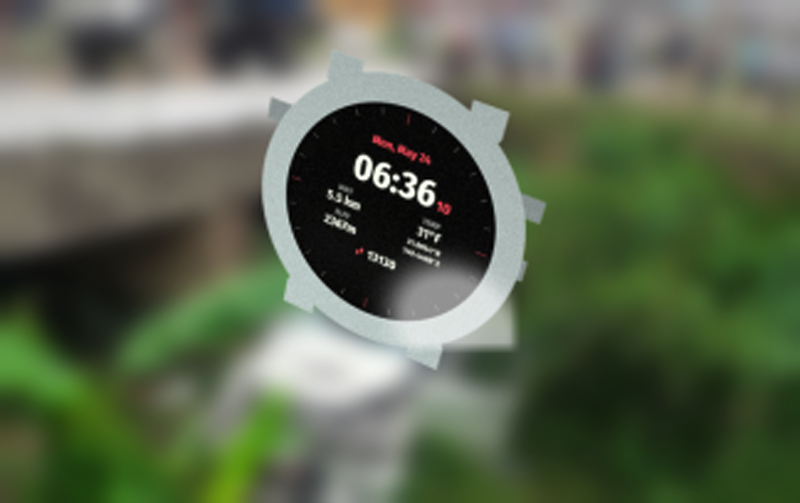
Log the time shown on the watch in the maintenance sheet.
6:36
